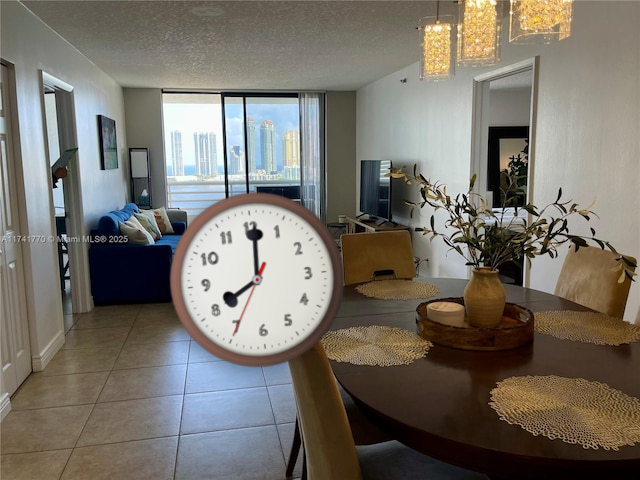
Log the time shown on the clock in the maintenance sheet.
8:00:35
